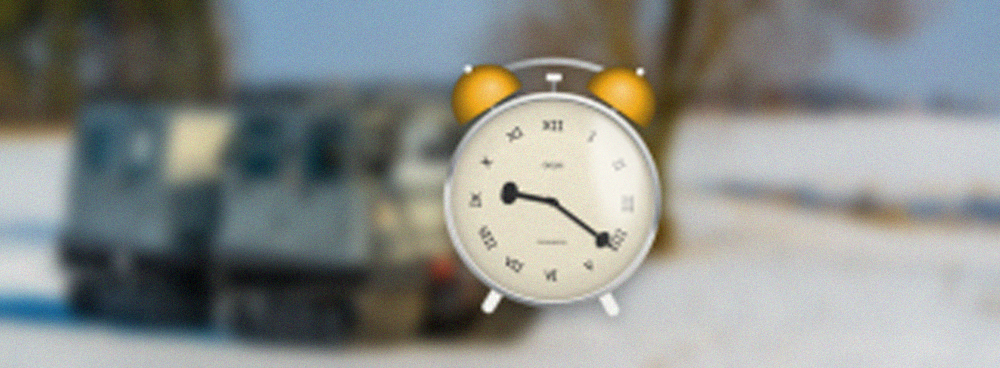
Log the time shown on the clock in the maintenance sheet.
9:21
